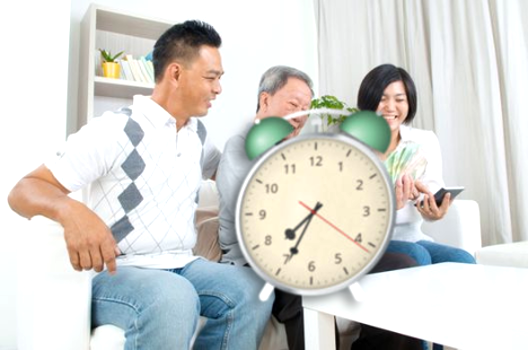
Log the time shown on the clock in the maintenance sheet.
7:34:21
